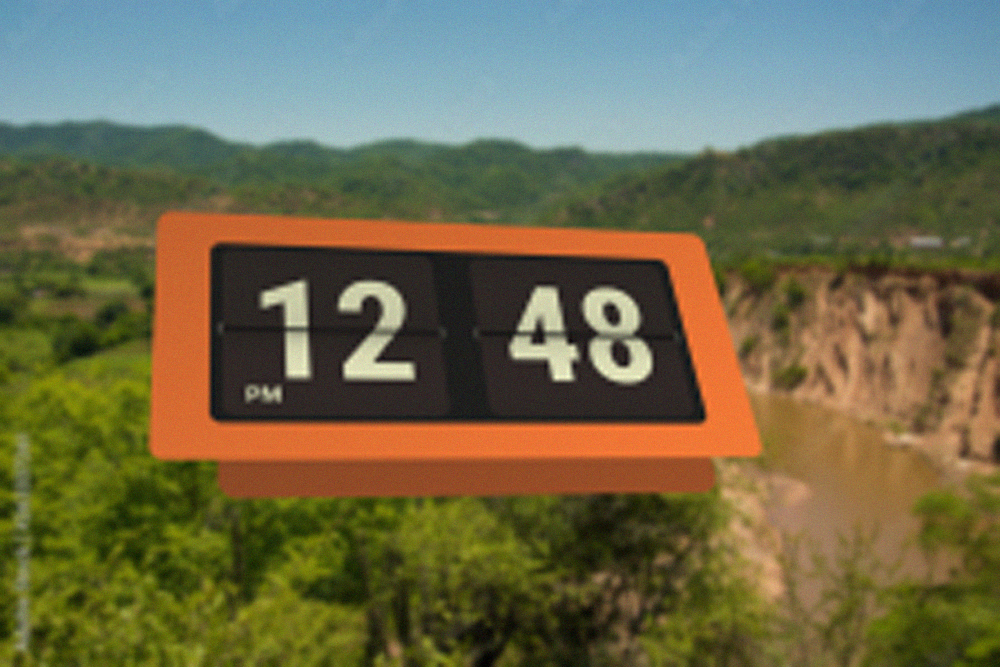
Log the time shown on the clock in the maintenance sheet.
12:48
